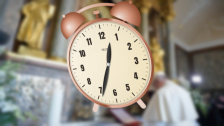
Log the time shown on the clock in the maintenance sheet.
12:34
